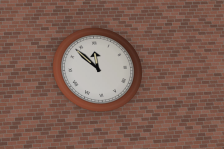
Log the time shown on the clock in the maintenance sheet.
11:53
